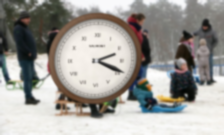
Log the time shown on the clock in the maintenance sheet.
2:19
